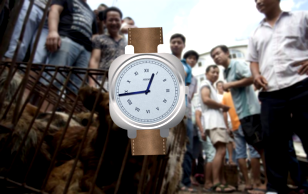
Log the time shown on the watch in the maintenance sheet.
12:44
